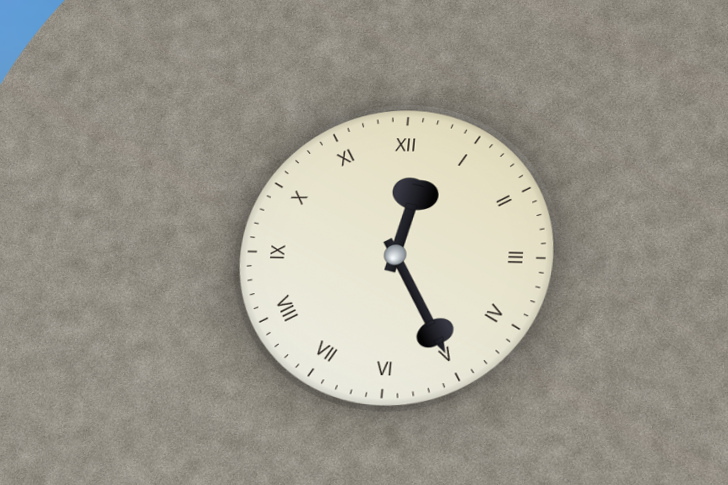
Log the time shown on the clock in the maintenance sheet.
12:25
